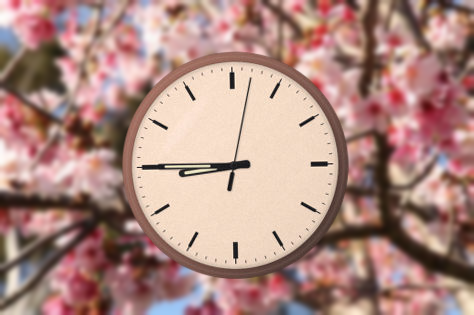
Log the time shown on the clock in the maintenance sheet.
8:45:02
